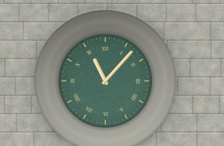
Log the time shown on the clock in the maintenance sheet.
11:07
